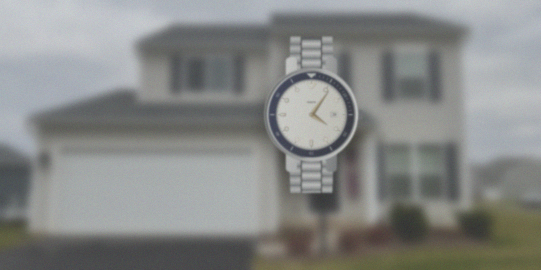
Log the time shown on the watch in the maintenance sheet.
4:06
